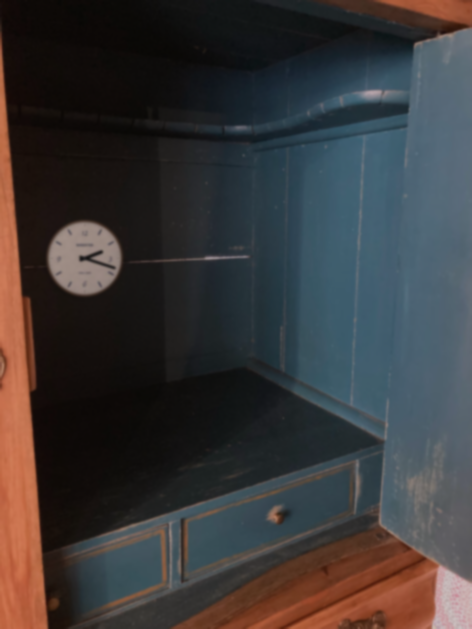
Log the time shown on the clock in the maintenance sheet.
2:18
